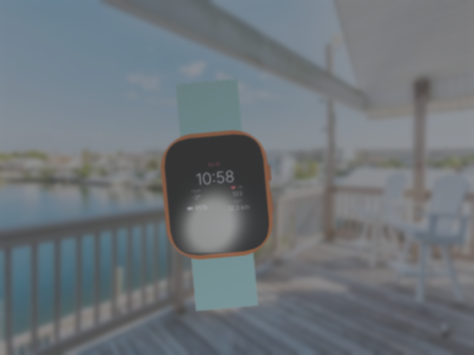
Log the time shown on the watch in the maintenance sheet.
10:58
